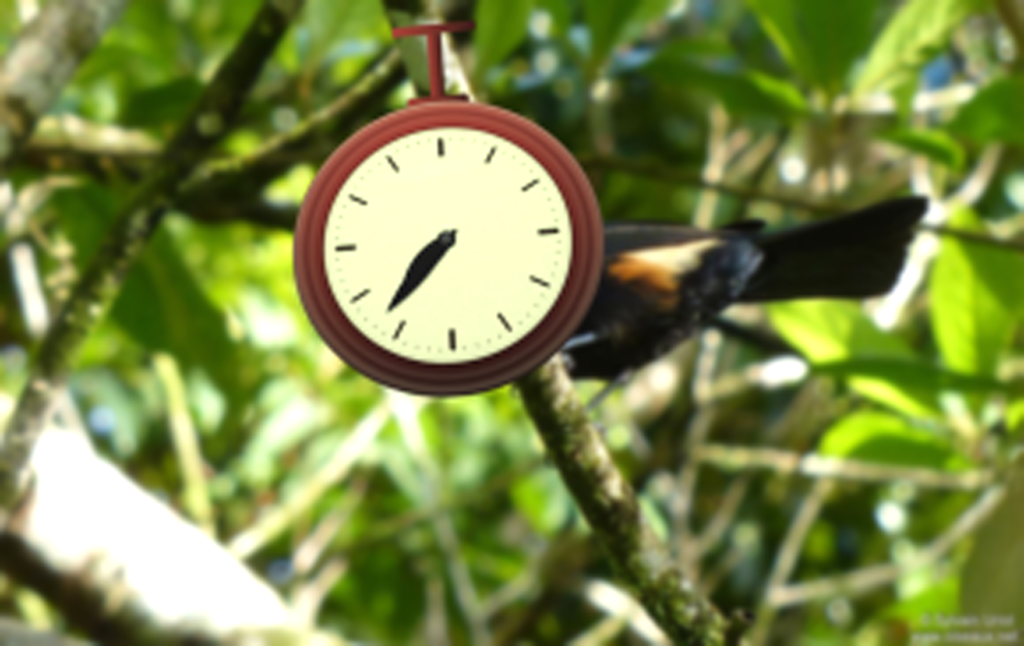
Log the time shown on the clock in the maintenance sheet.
7:37
